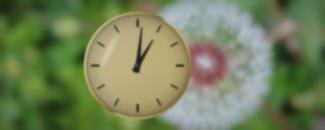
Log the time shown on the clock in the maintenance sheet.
1:01
